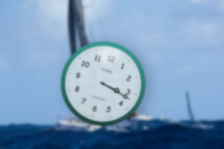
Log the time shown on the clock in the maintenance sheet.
3:17
